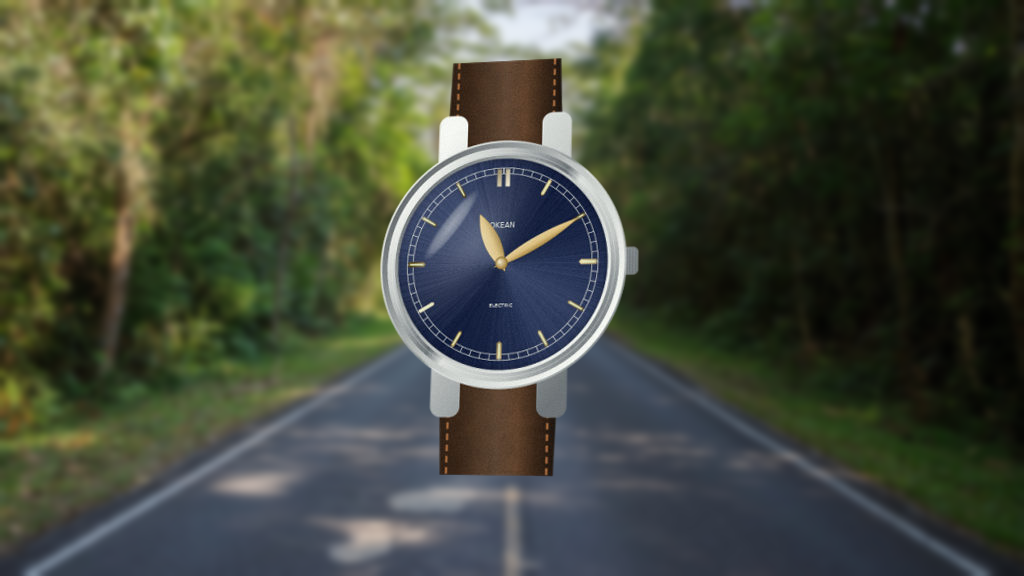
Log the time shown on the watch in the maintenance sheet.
11:10
